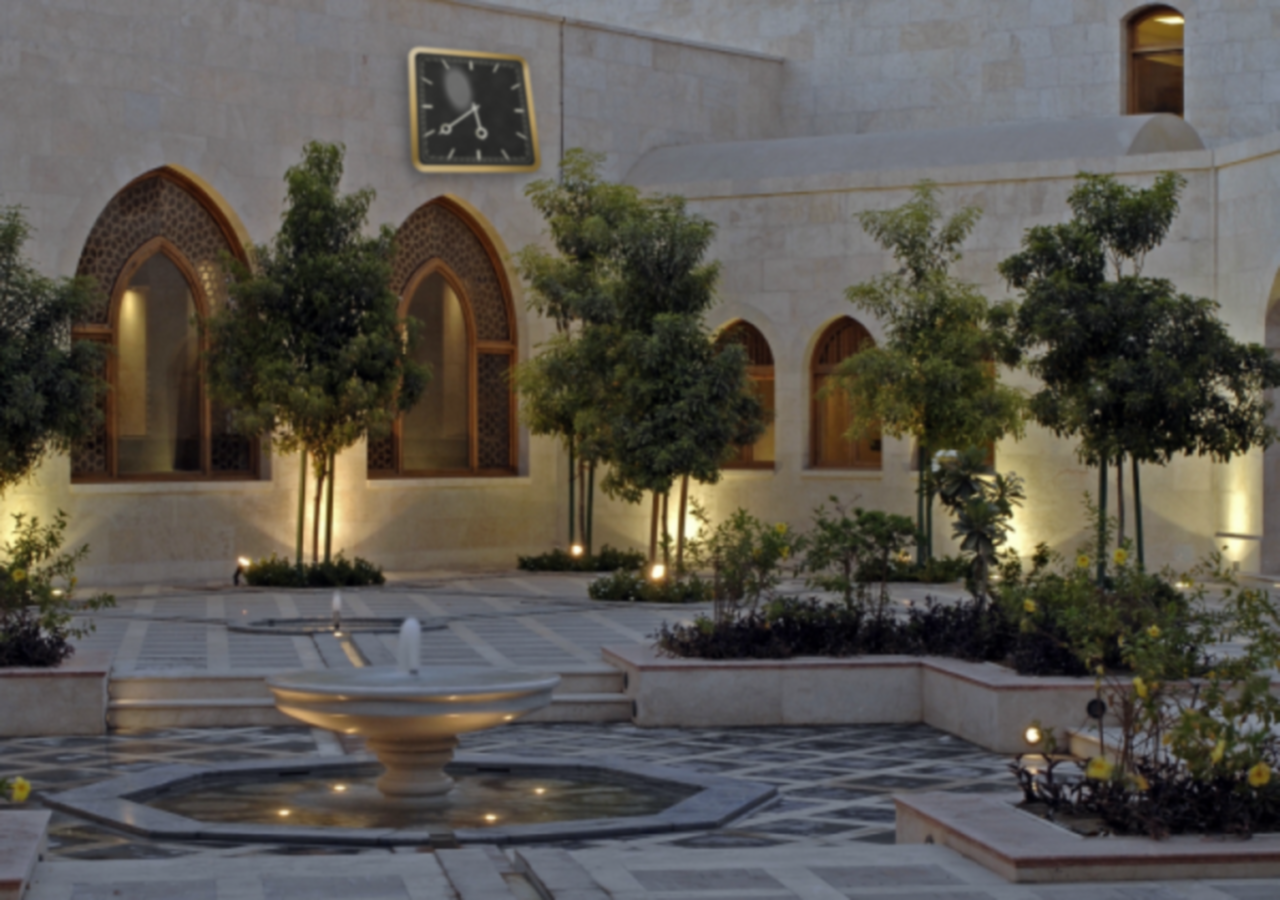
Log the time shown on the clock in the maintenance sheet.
5:39
